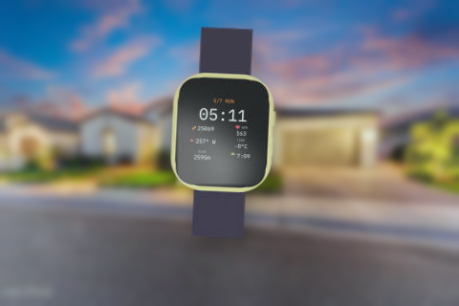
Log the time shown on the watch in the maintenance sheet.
5:11
